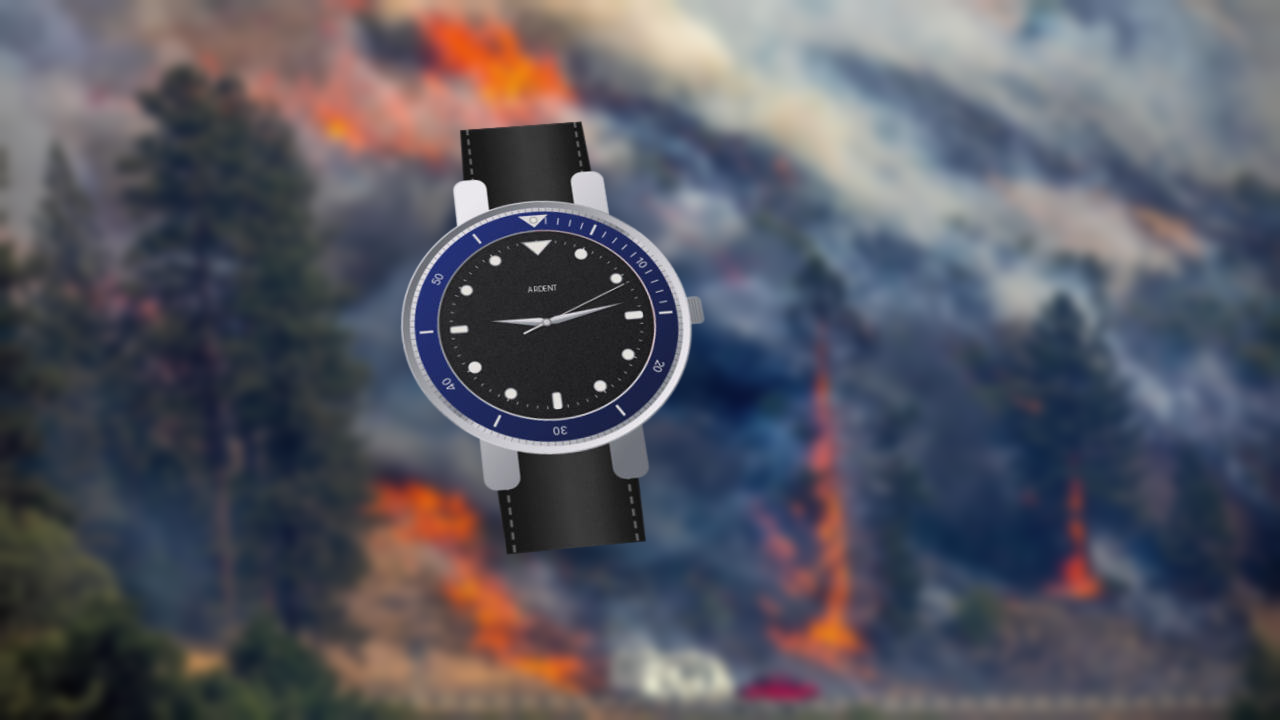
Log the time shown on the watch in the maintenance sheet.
9:13:11
